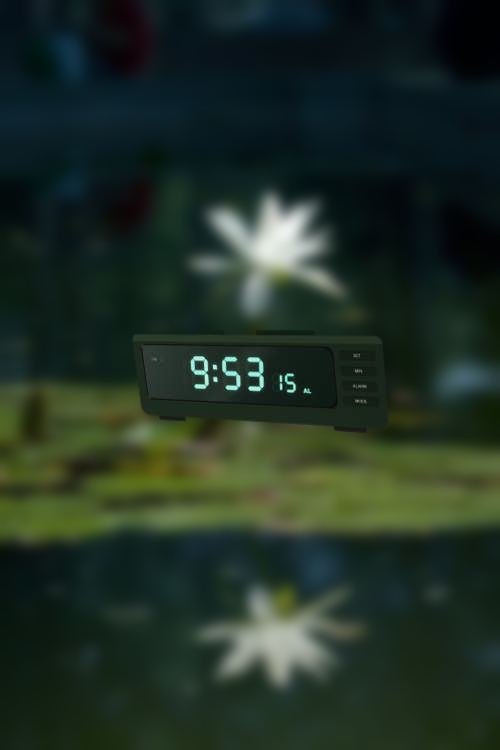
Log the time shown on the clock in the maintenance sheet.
9:53:15
